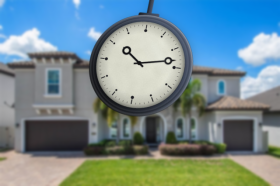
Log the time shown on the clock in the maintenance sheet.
10:13
